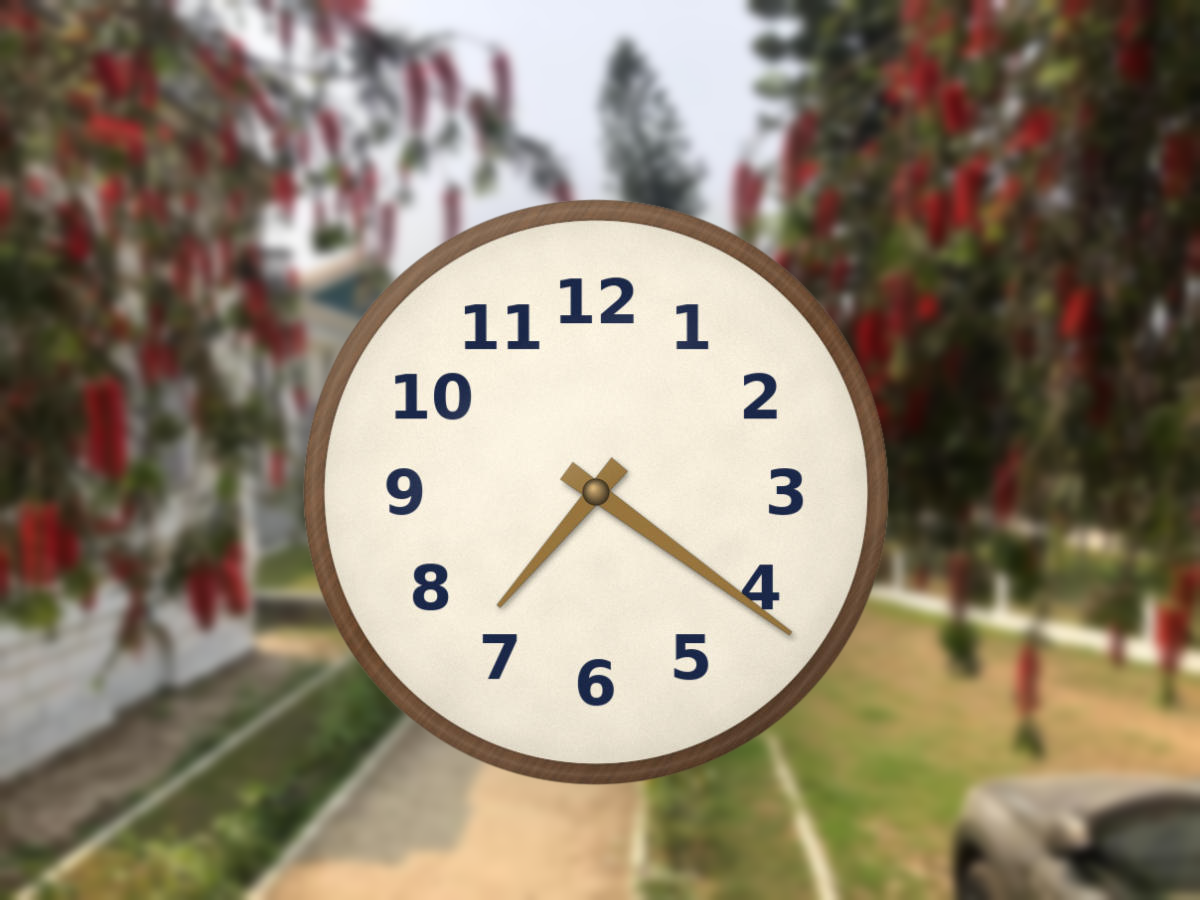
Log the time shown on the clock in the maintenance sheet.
7:21
